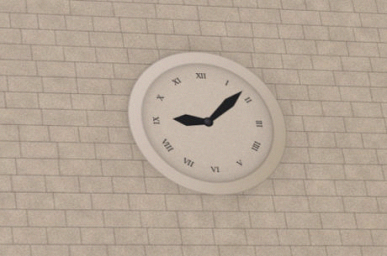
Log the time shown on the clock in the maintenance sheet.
9:08
